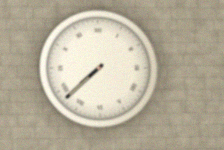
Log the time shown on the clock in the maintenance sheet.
7:38
